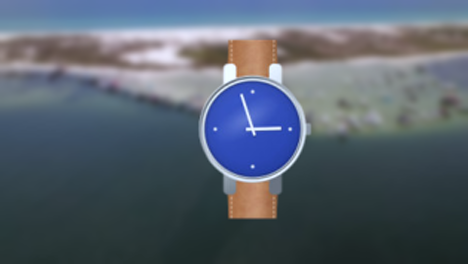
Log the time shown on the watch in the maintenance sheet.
2:57
